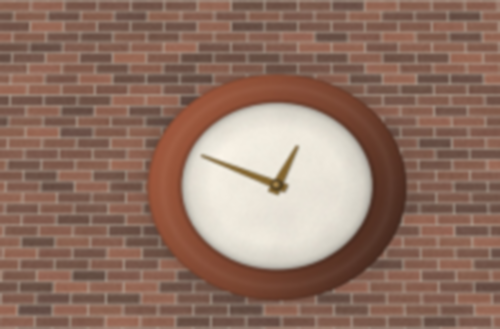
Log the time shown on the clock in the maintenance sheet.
12:49
